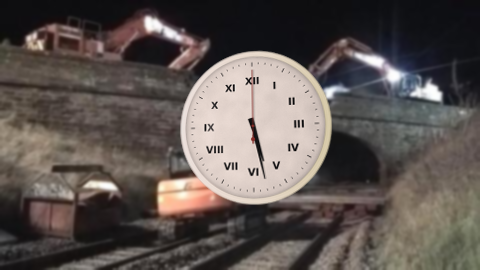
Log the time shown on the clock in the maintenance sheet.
5:28:00
